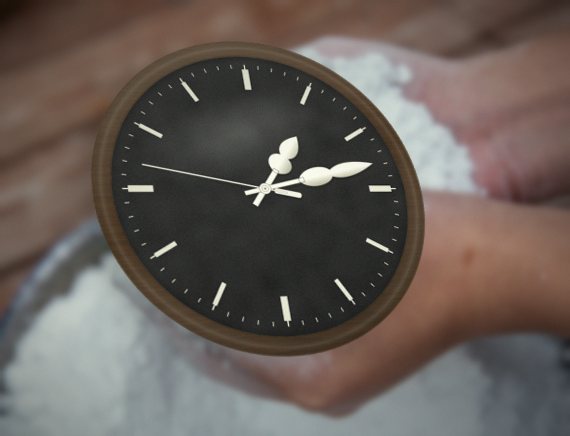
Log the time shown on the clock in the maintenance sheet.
1:12:47
